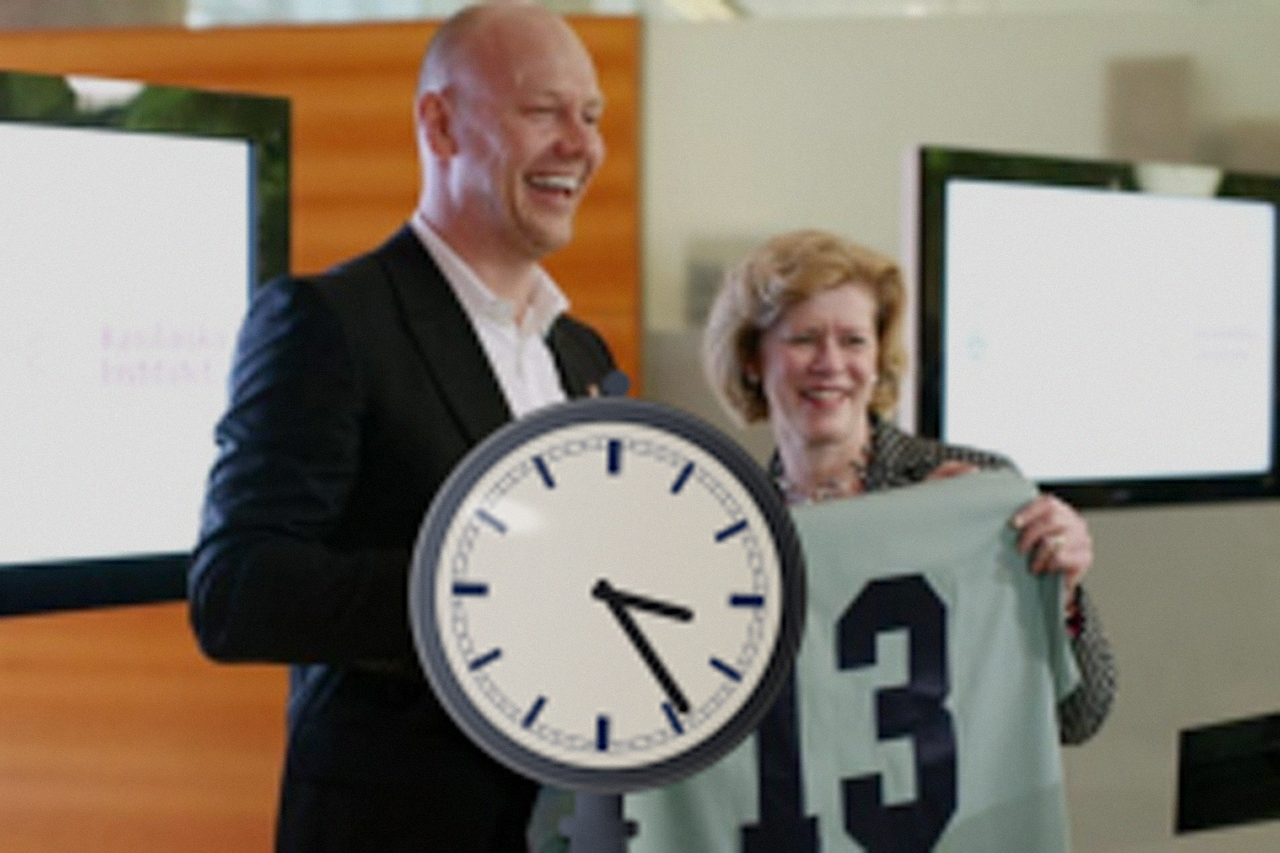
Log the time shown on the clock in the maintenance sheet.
3:24
